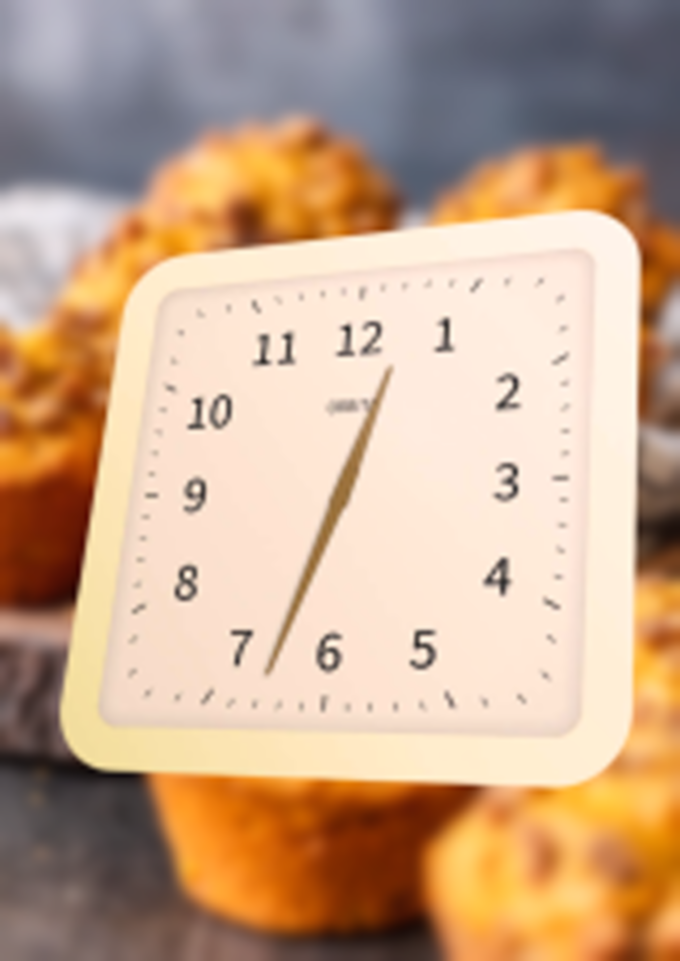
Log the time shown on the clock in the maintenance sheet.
12:33
